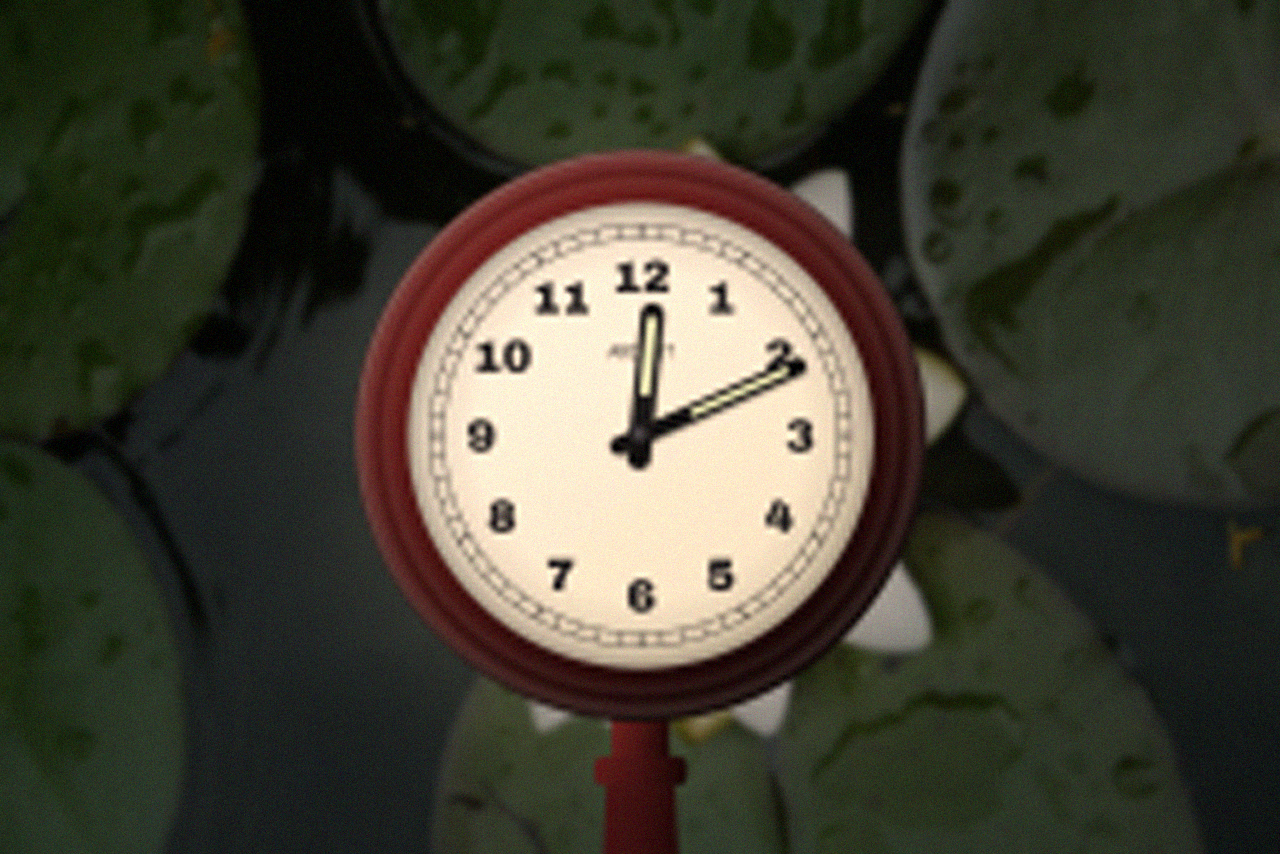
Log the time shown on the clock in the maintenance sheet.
12:11
